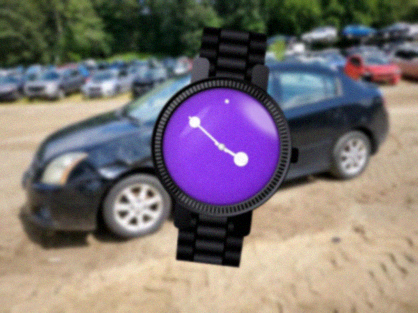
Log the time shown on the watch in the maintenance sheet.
3:51
